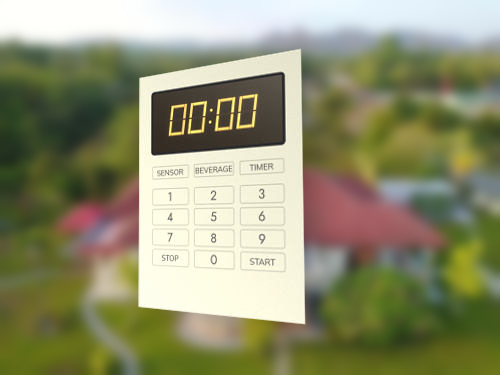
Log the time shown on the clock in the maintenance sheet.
0:00
